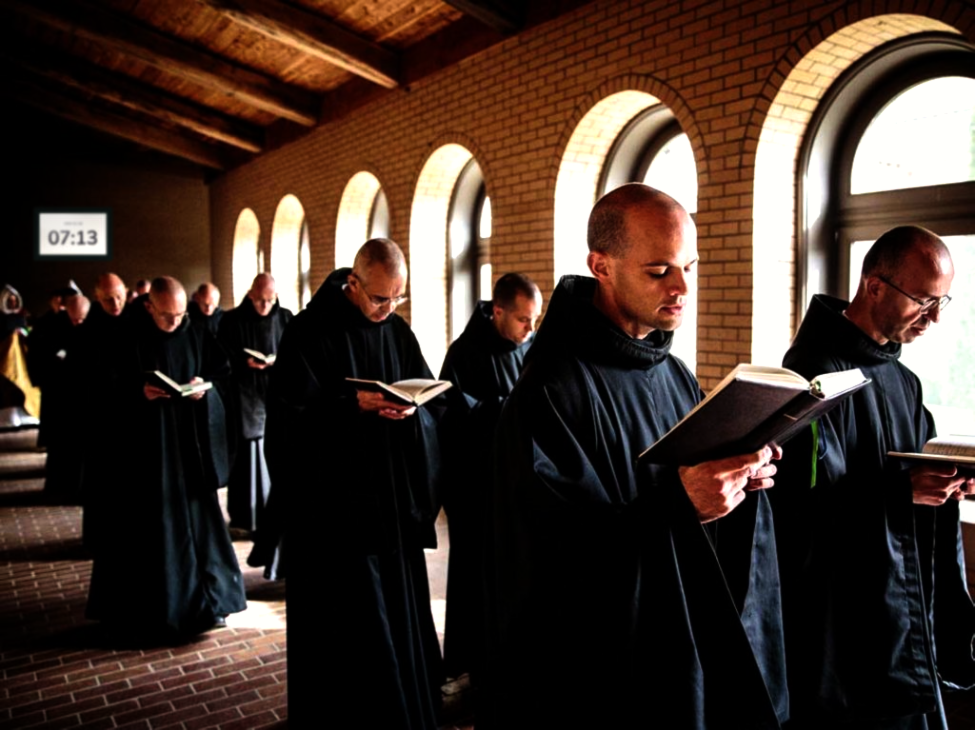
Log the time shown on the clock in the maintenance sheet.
7:13
